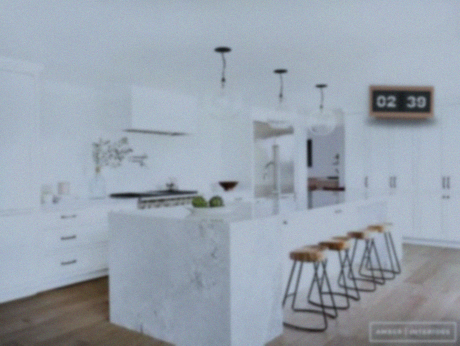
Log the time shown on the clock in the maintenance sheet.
2:39
